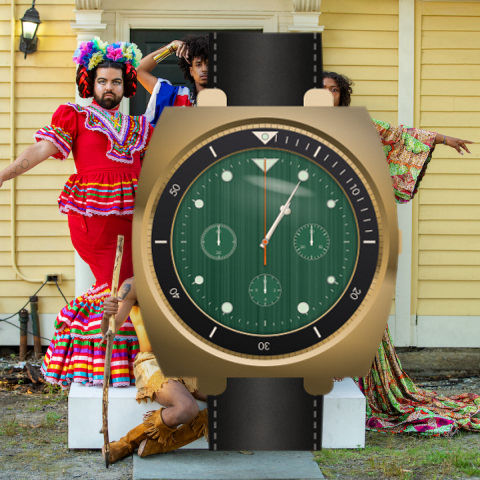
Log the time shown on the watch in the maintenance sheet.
1:05
